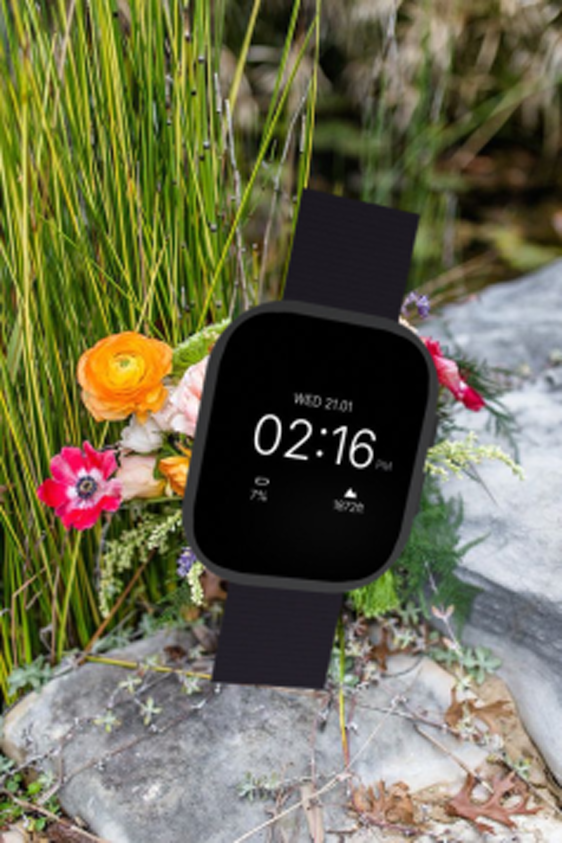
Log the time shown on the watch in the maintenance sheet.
2:16
